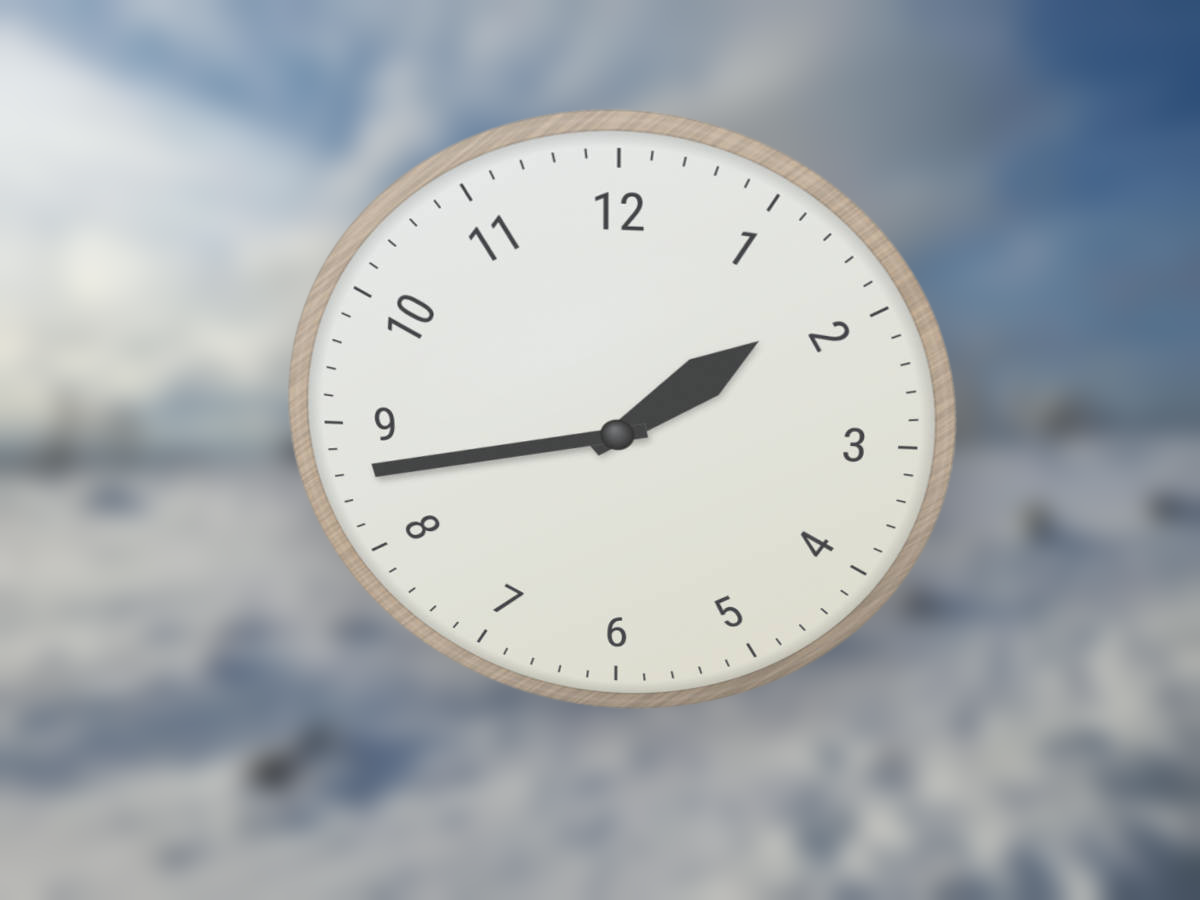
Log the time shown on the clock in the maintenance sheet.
1:43
